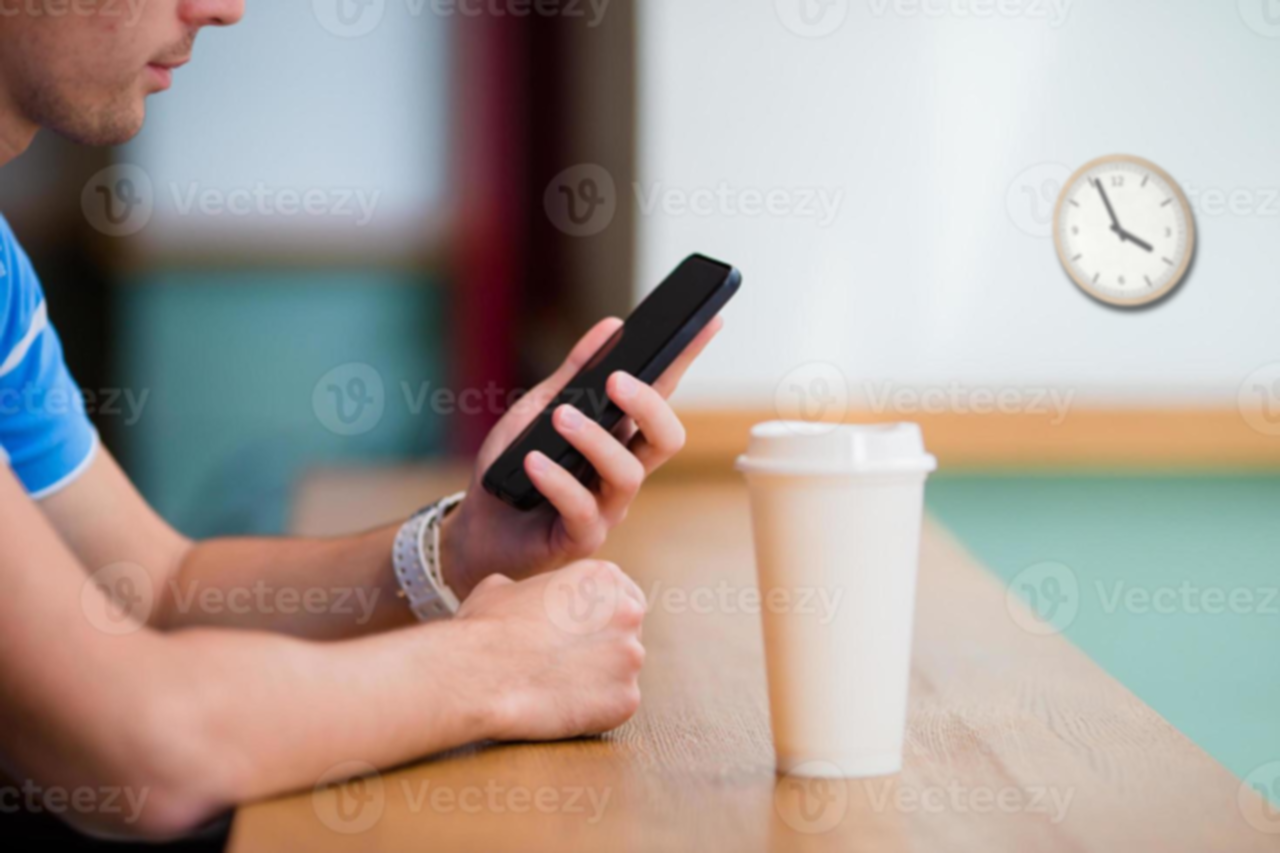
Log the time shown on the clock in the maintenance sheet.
3:56
